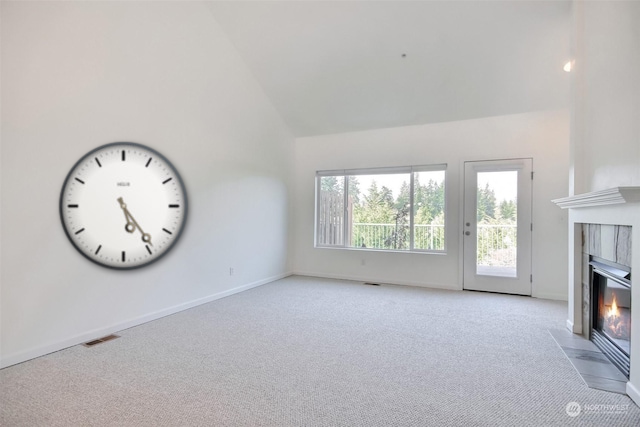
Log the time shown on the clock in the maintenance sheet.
5:24
